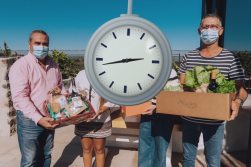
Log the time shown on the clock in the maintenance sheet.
2:43
